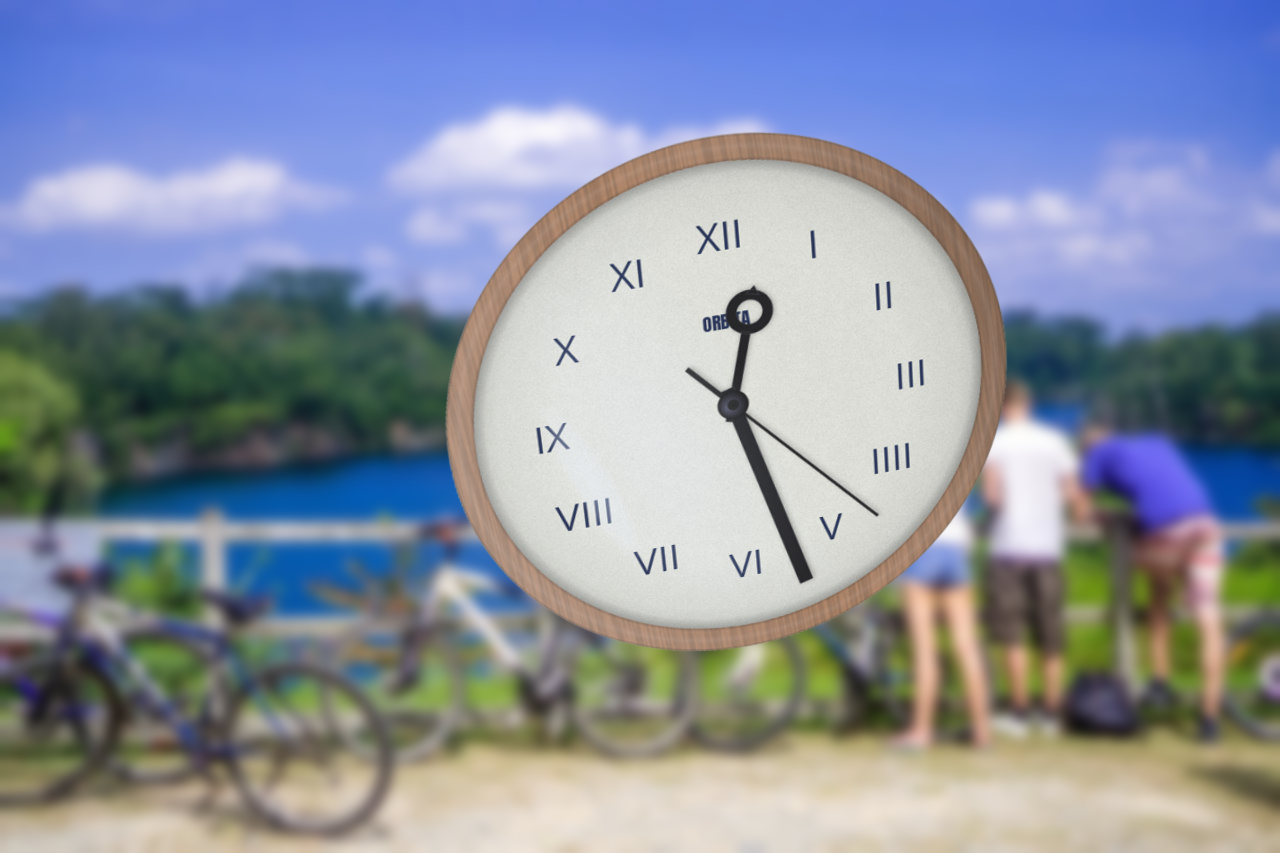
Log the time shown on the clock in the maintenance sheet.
12:27:23
